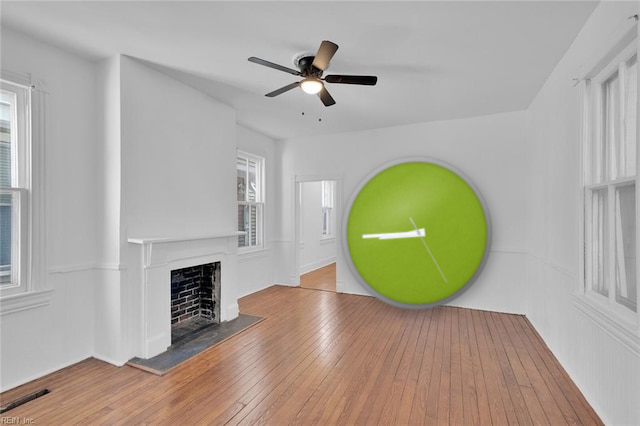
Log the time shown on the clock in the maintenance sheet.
8:44:25
